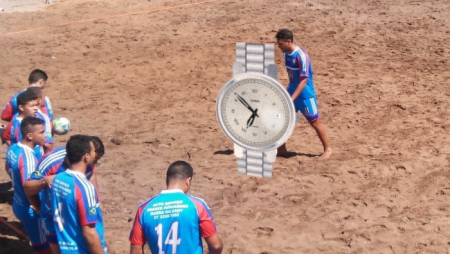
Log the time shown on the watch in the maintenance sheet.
6:52
